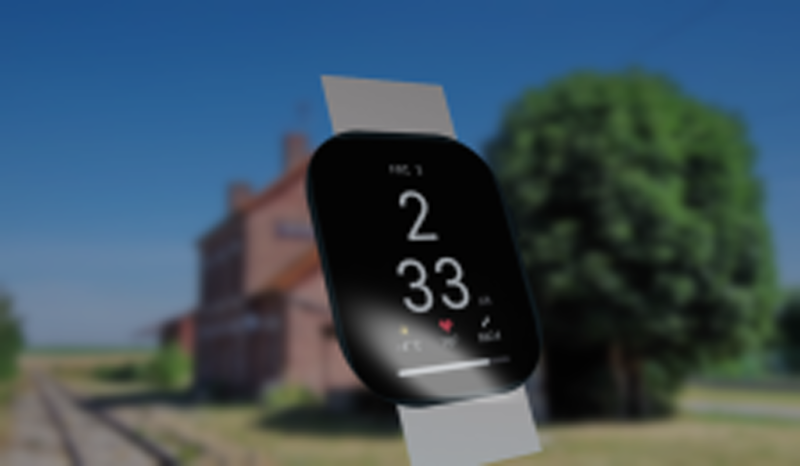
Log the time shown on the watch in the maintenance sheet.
2:33
